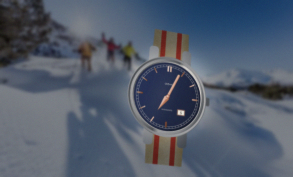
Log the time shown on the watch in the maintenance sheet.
7:04
